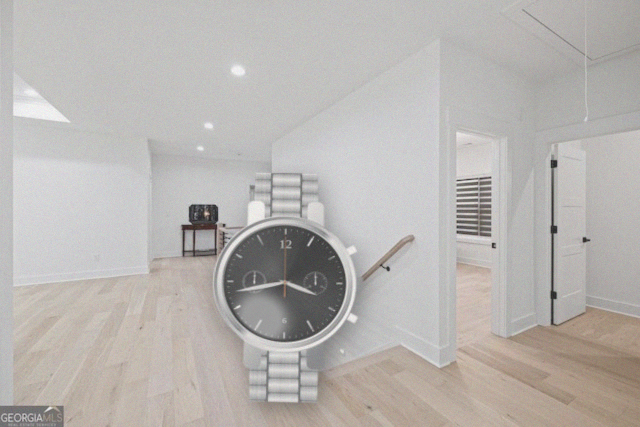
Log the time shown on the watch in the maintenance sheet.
3:43
